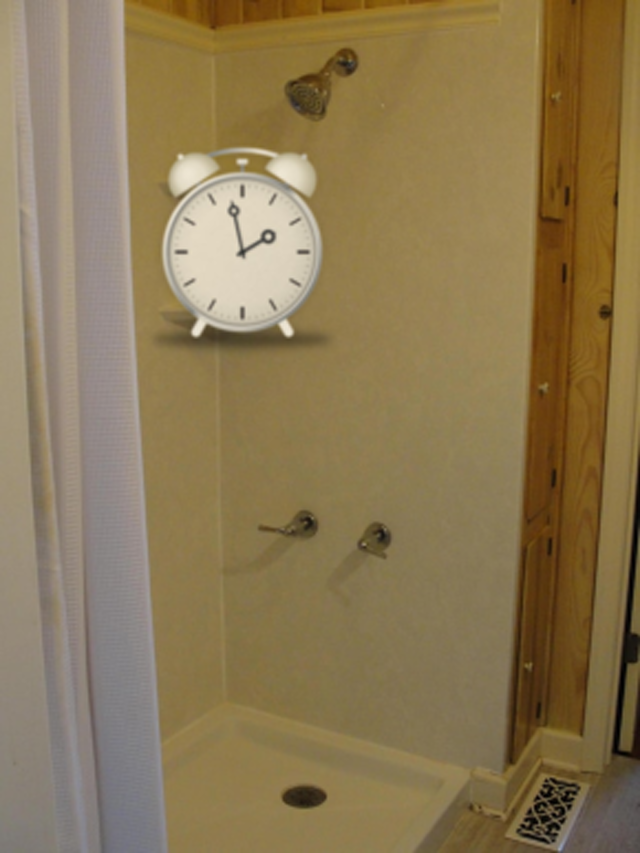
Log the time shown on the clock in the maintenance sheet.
1:58
